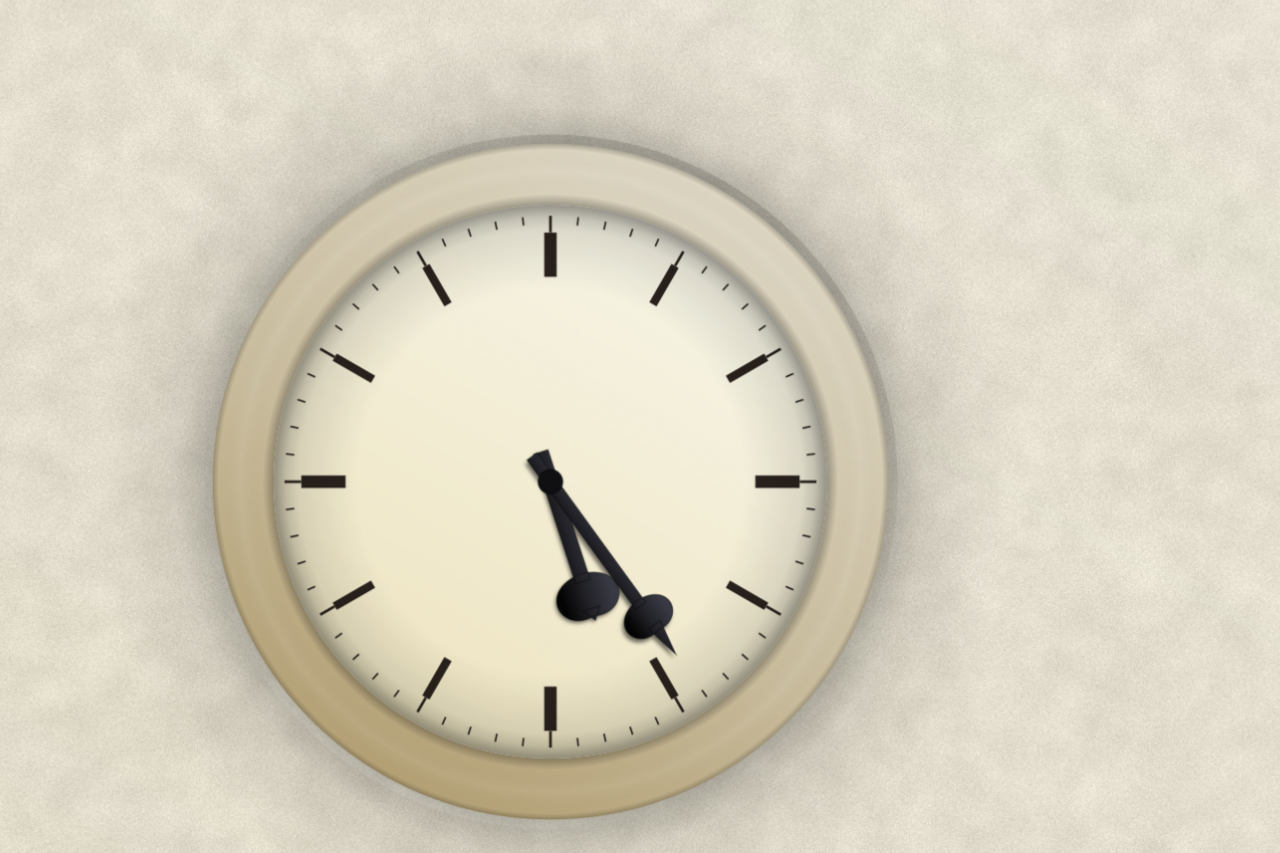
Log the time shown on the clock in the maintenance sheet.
5:24
